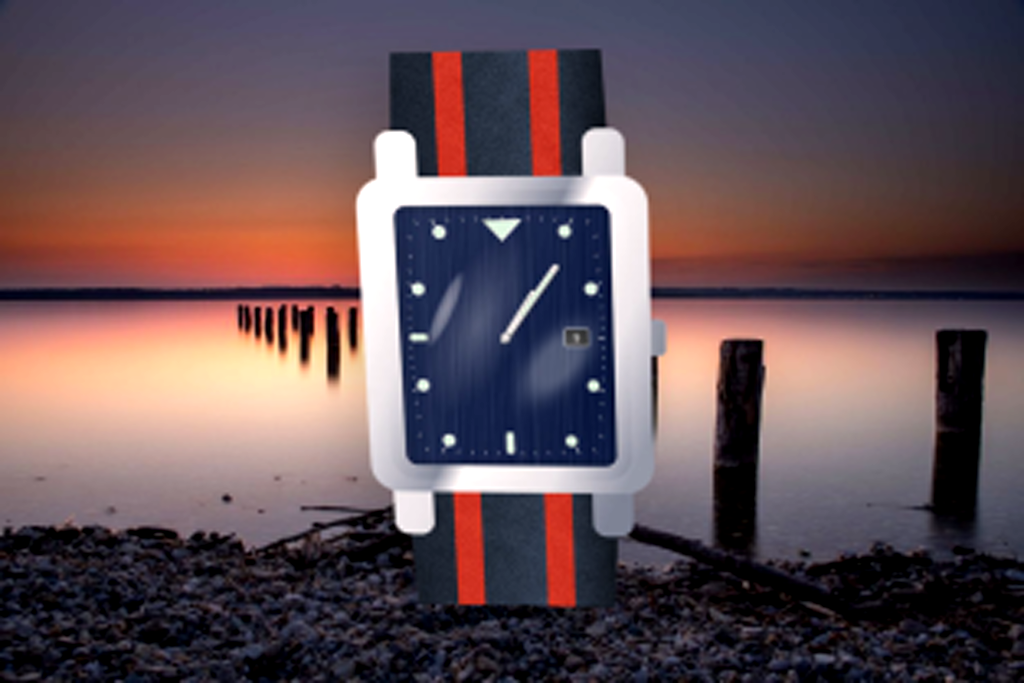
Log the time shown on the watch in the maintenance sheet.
1:06
